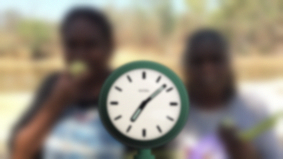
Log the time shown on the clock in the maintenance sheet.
7:08
